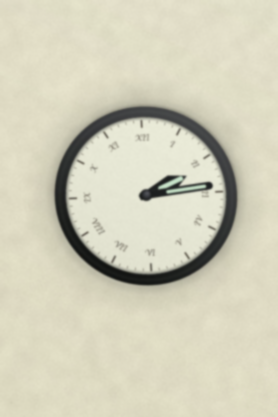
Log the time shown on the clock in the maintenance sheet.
2:14
